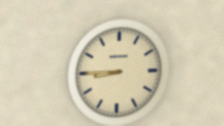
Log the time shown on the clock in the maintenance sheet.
8:45
